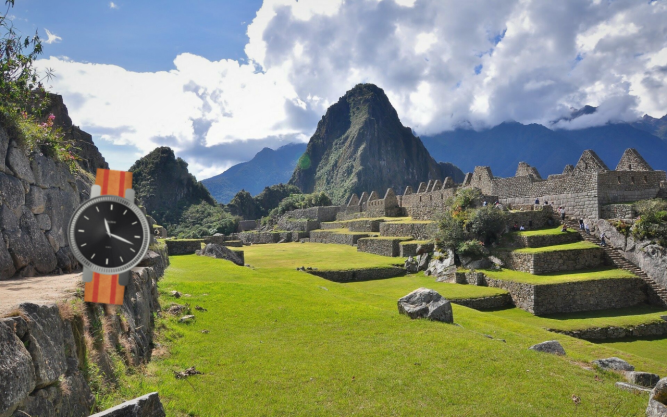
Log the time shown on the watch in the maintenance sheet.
11:18
